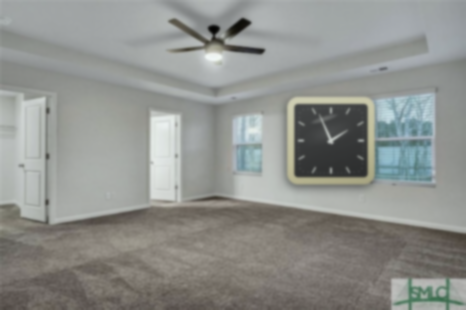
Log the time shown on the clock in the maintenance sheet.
1:56
